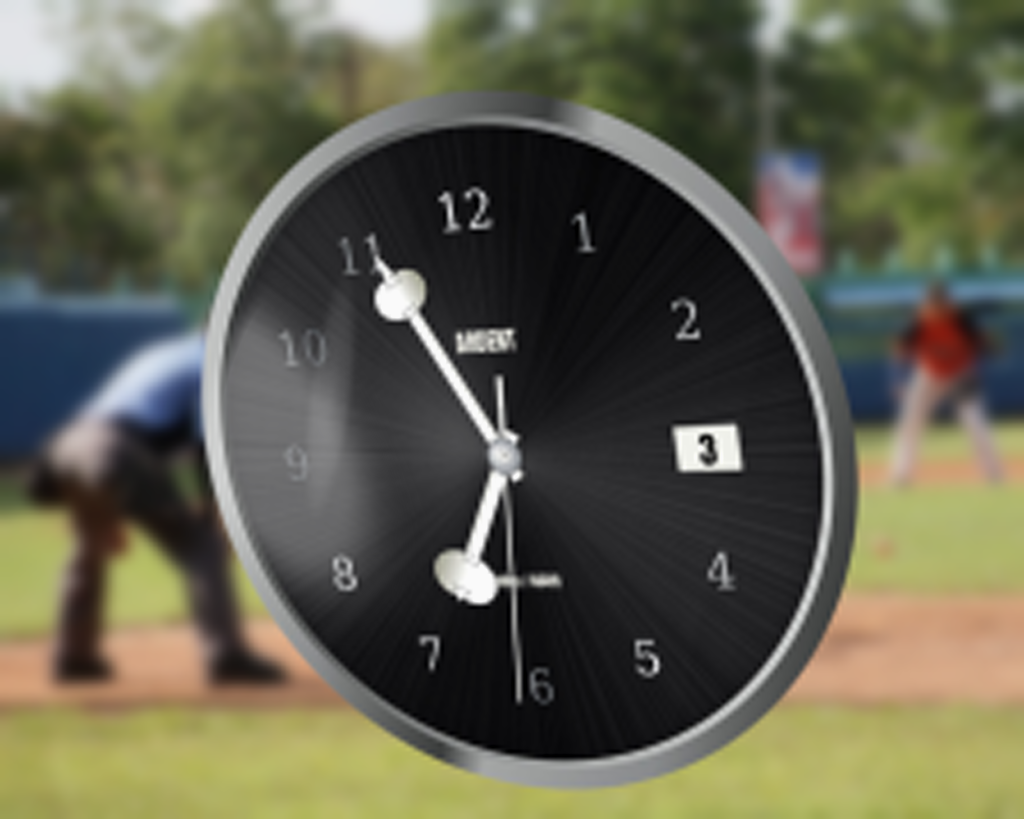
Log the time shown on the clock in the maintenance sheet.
6:55:31
